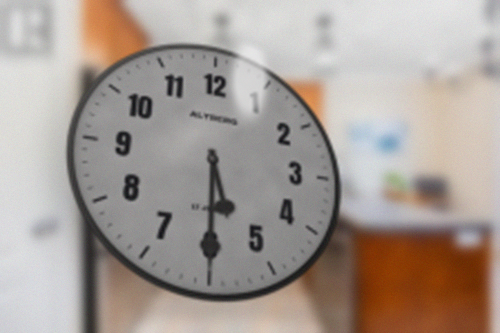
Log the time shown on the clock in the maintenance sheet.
5:30
